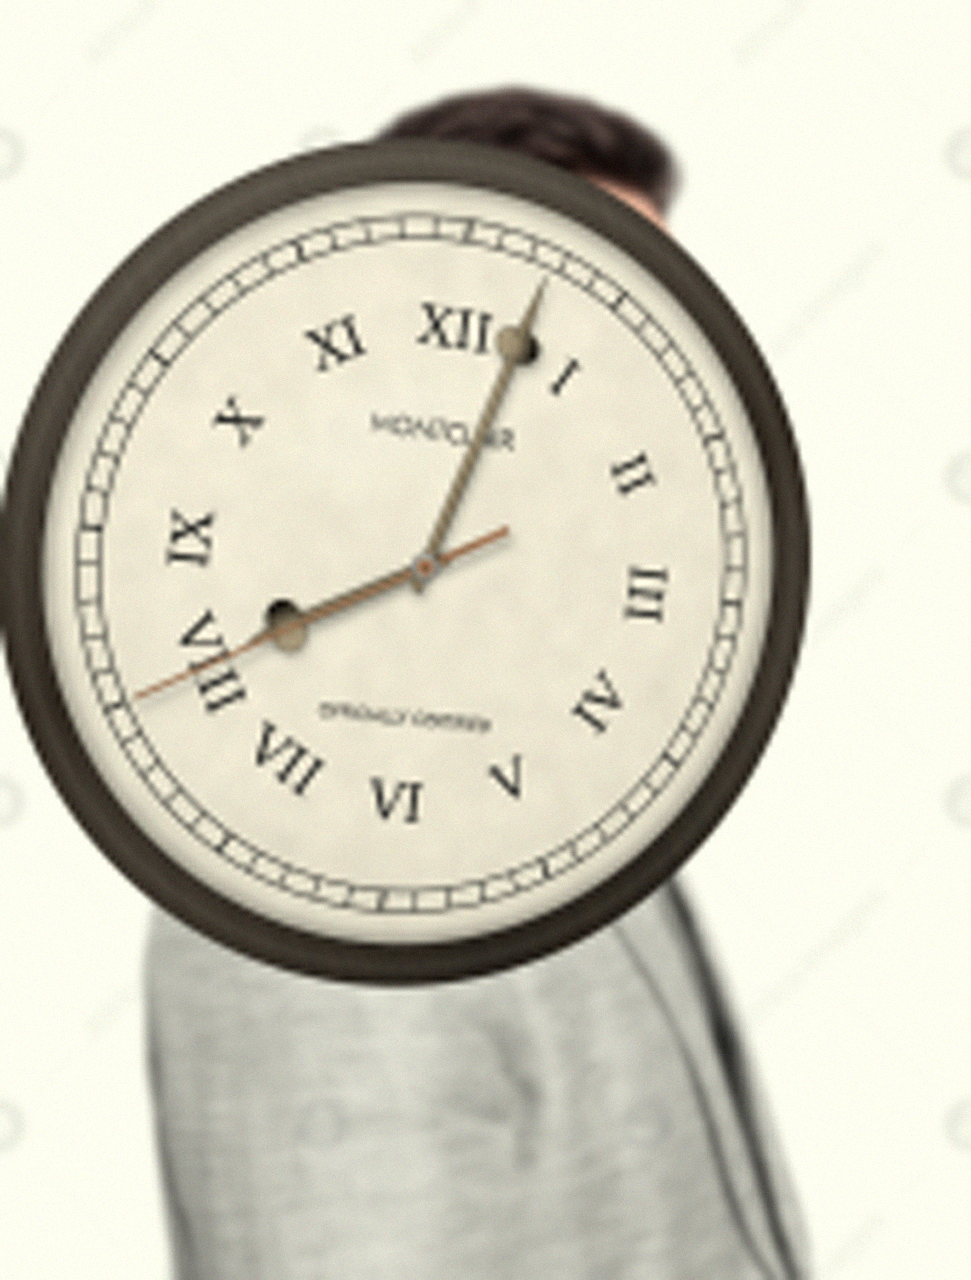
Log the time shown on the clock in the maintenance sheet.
8:02:40
